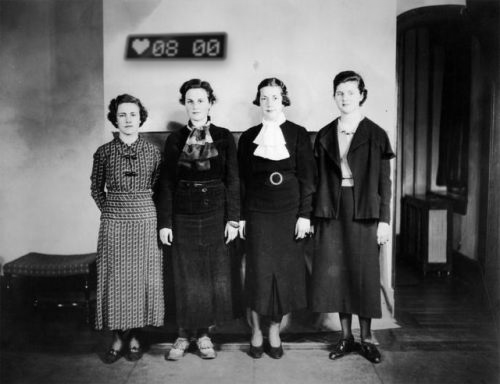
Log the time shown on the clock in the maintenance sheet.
8:00
